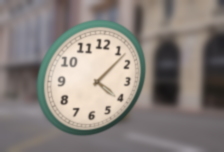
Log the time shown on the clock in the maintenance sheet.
4:07
